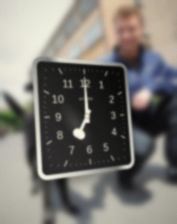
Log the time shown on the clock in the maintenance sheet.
7:00
